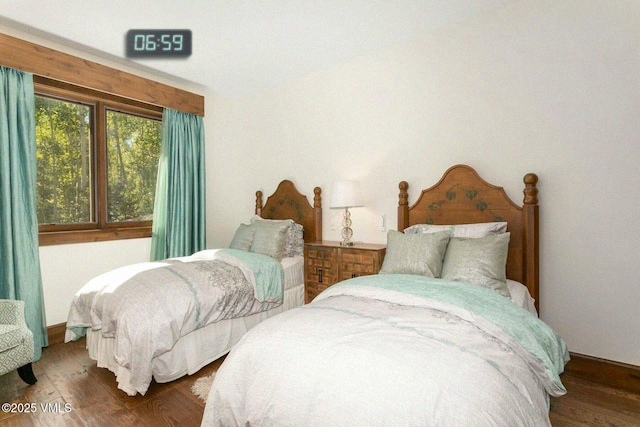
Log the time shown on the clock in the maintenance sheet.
6:59
